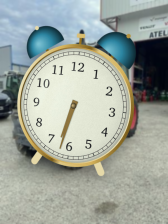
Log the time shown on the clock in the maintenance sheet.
6:32
